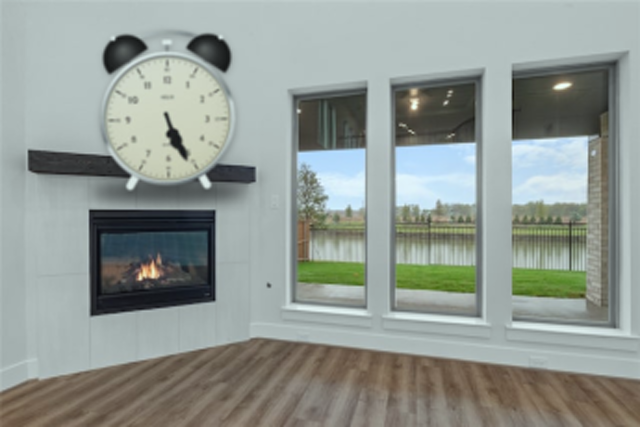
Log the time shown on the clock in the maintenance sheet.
5:26
